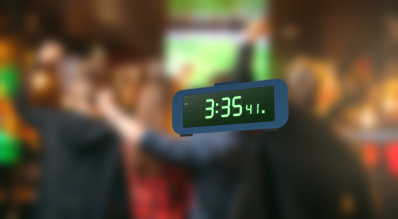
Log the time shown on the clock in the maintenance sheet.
3:35:41
